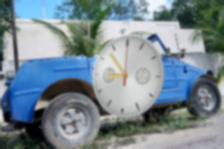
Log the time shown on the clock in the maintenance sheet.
8:53
